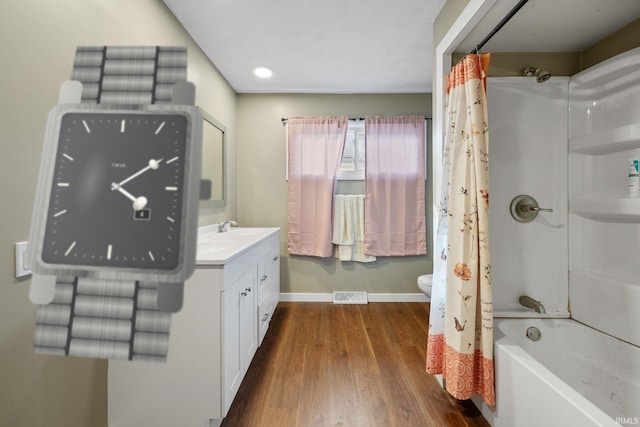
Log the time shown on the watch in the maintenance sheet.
4:09
